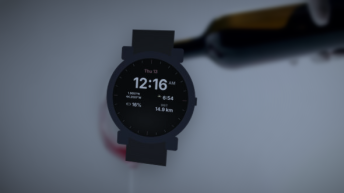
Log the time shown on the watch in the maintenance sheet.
12:16
